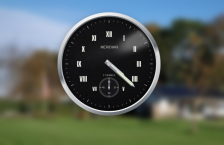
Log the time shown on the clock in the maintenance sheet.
4:22
